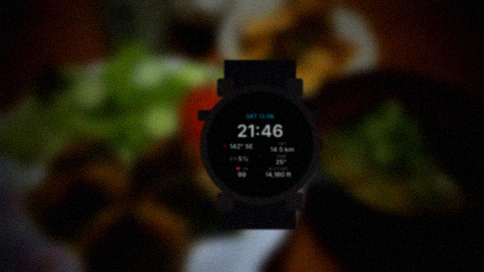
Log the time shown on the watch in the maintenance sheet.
21:46
